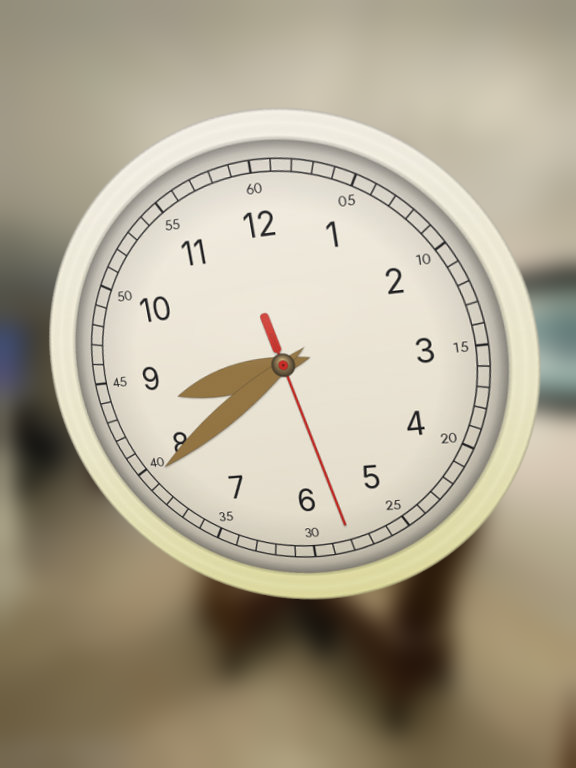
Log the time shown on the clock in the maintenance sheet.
8:39:28
